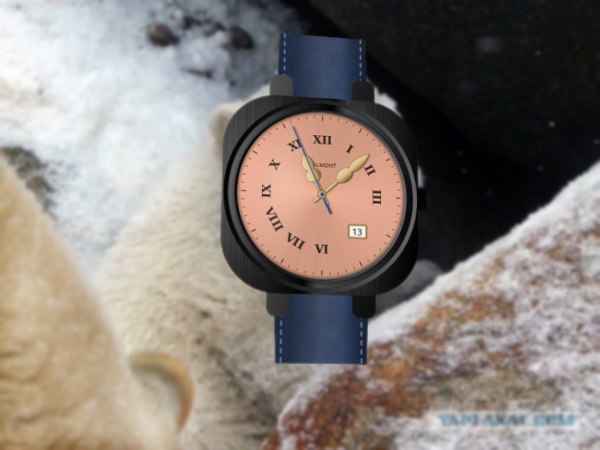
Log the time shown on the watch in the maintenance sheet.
11:07:56
